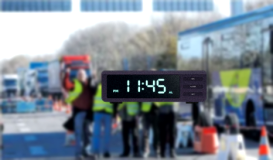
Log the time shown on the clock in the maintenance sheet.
11:45
